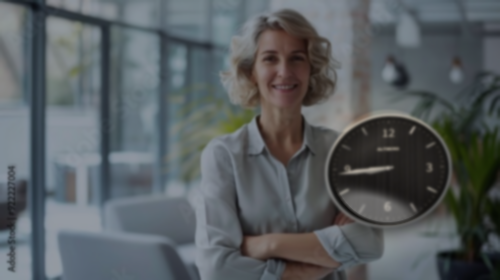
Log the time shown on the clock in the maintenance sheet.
8:44
